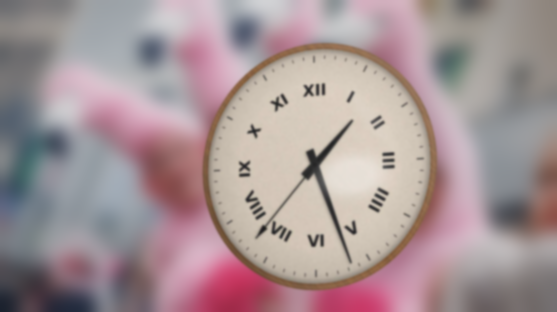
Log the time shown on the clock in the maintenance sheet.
1:26:37
